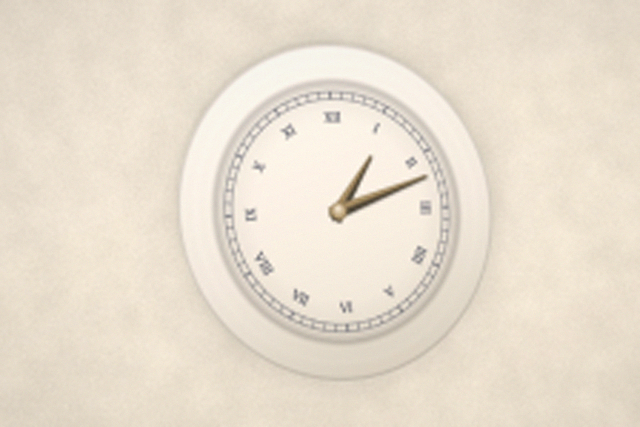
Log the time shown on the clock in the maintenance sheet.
1:12
